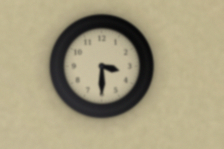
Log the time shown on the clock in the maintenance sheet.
3:30
